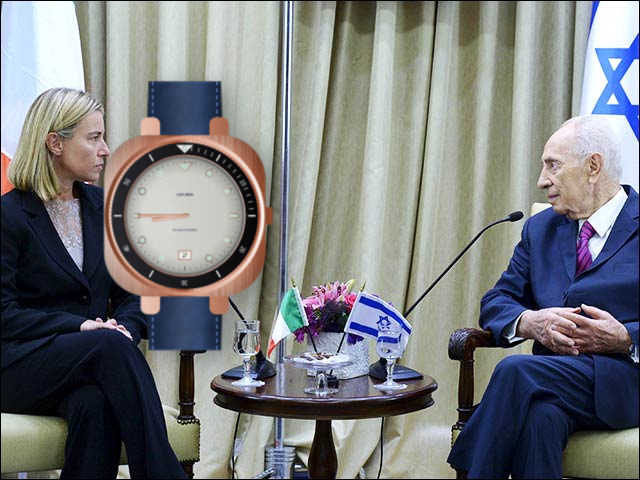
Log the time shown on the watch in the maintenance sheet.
8:45
